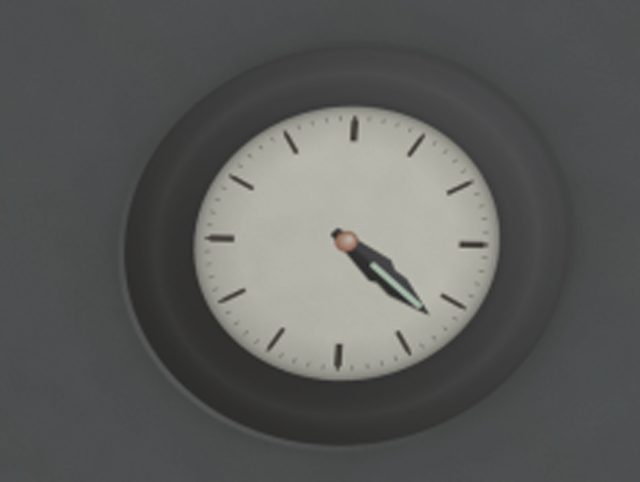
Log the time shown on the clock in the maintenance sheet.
4:22
